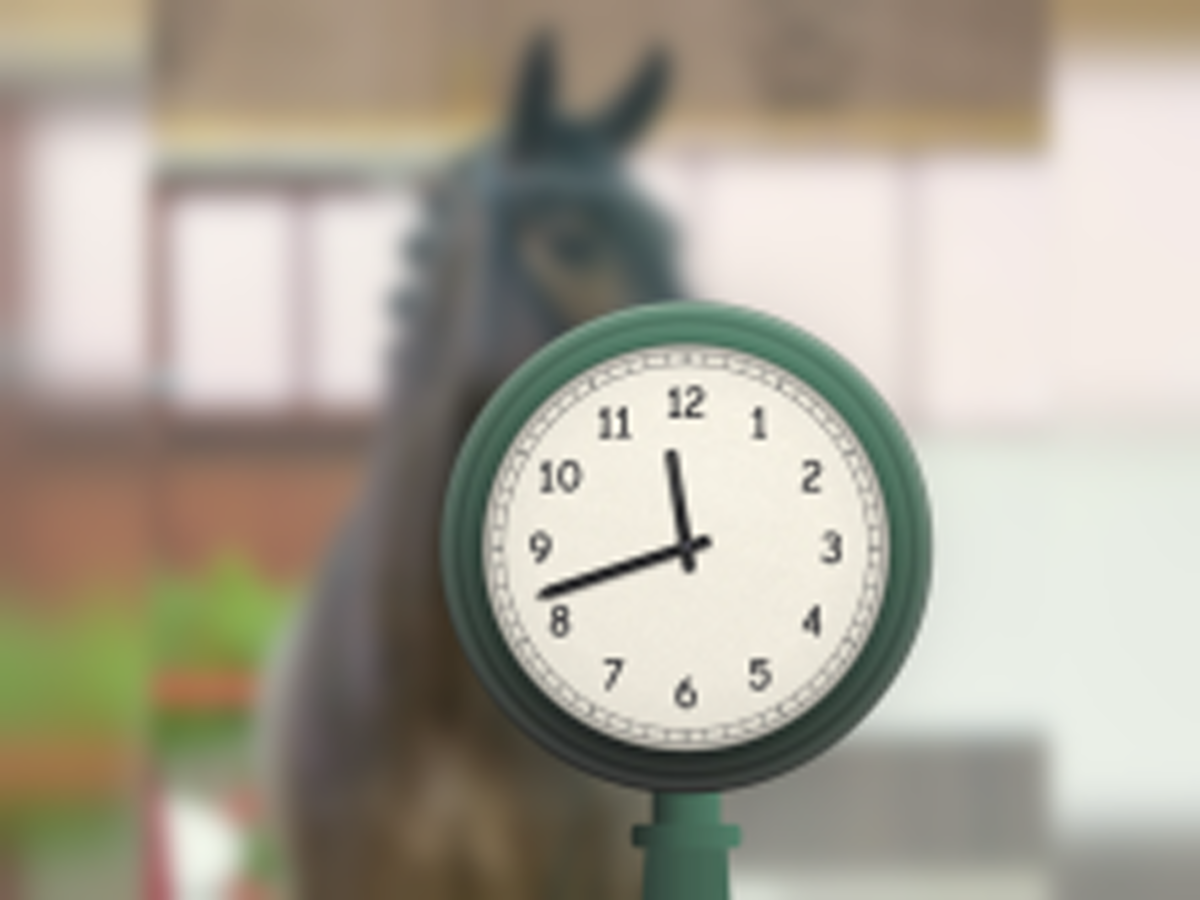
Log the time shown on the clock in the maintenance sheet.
11:42
